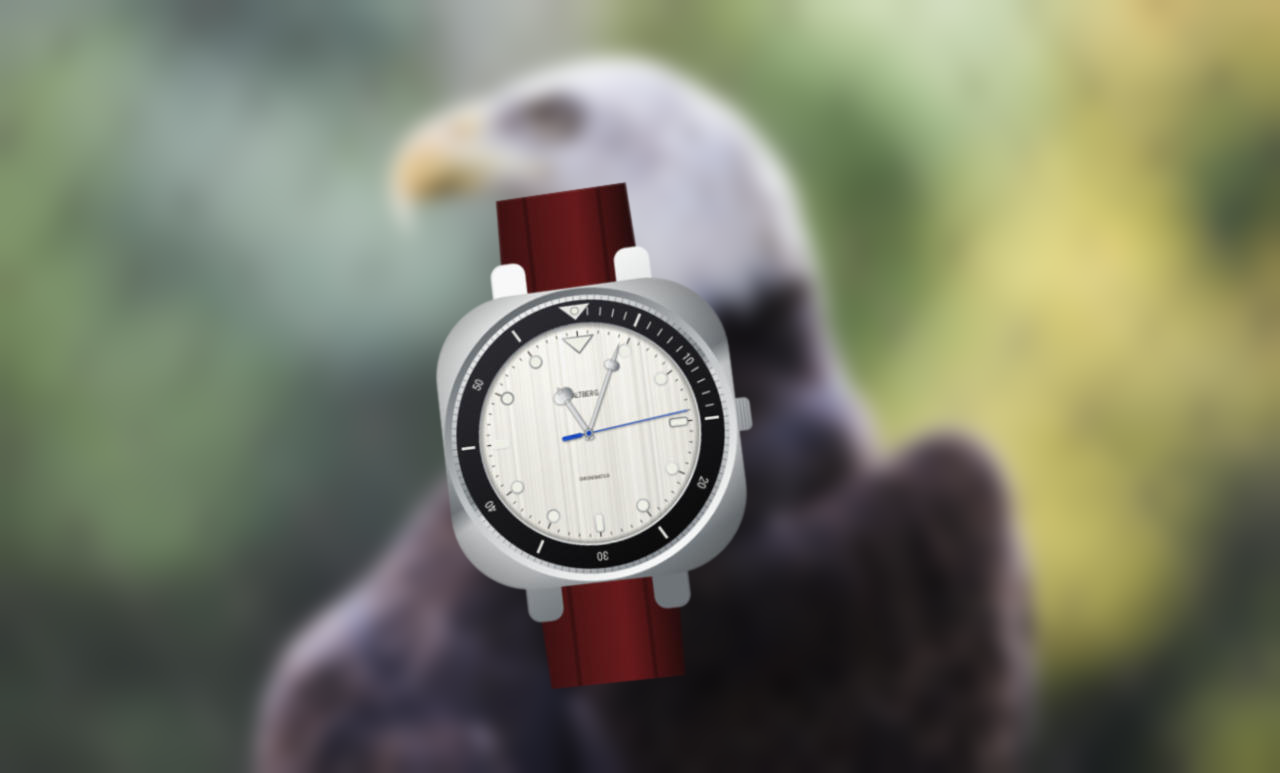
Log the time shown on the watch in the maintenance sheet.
11:04:14
